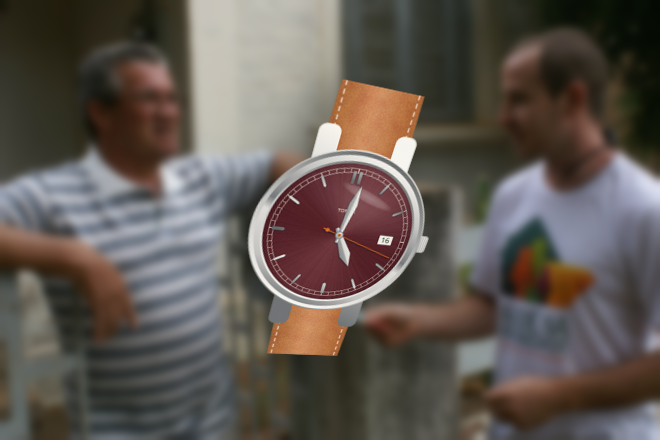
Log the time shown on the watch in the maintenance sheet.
5:01:18
